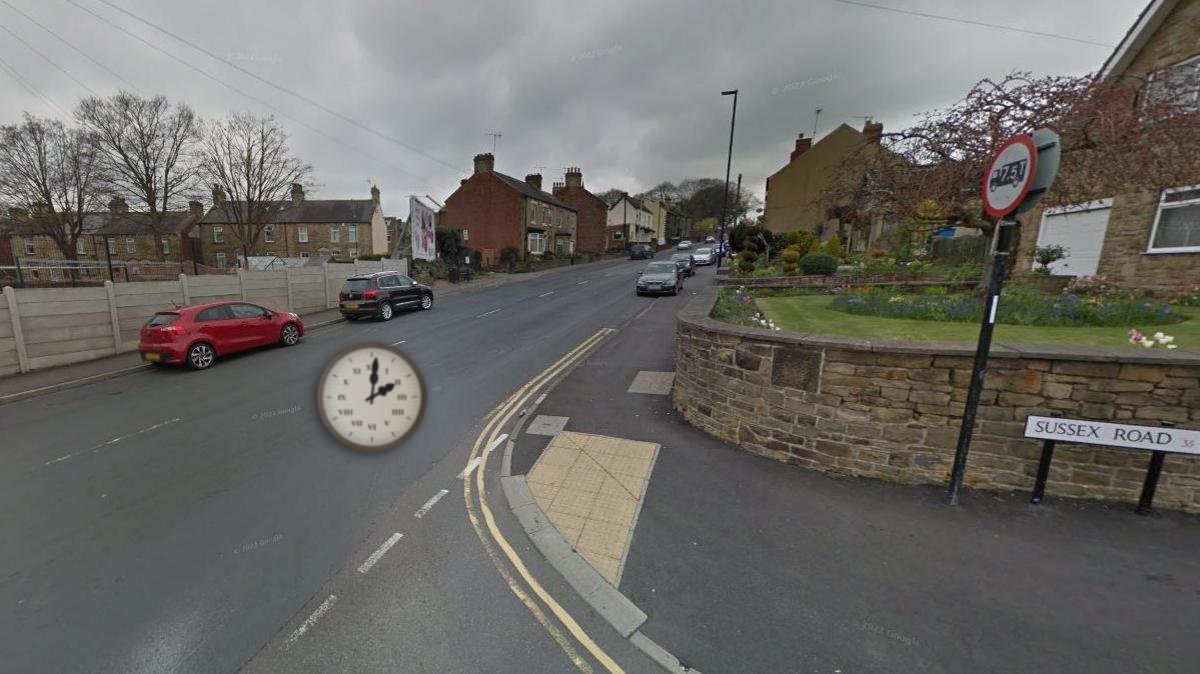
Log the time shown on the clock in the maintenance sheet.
2:01
